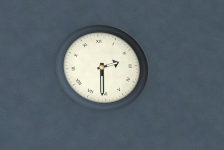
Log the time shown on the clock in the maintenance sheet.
2:31
